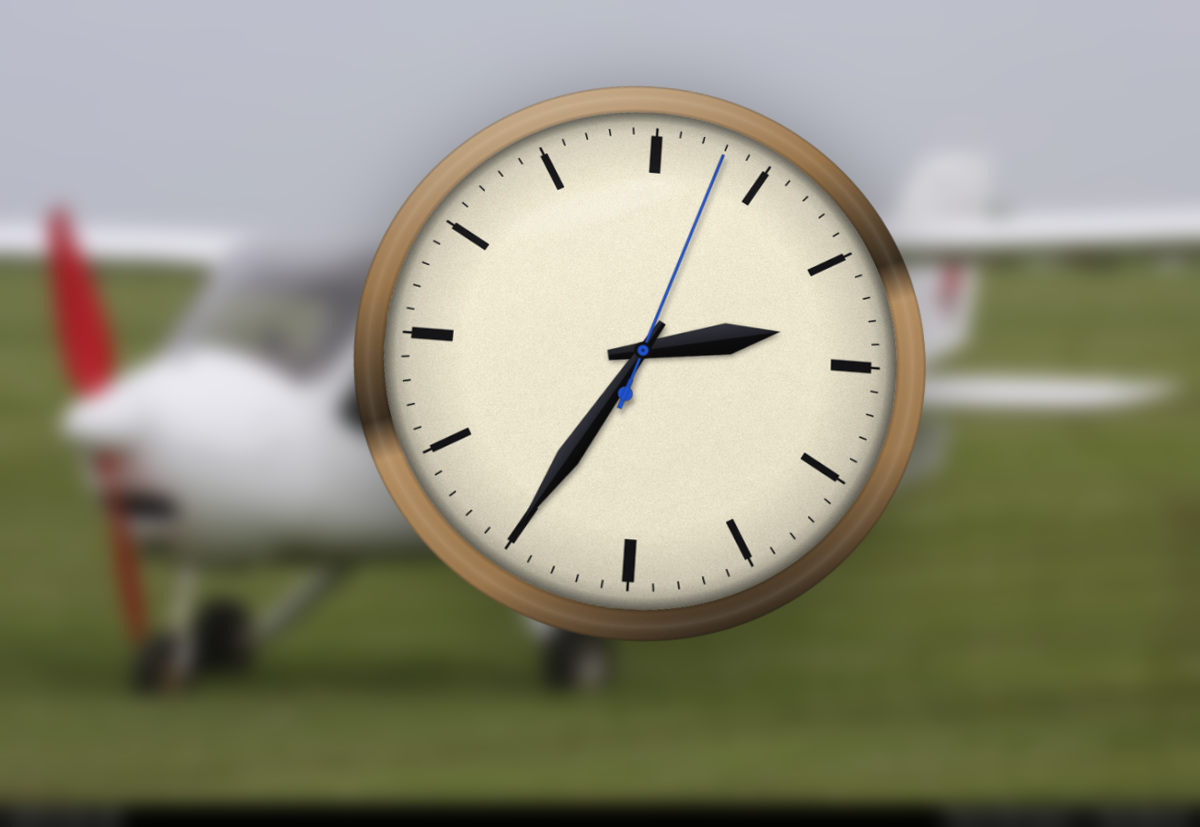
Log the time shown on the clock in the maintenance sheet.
2:35:03
